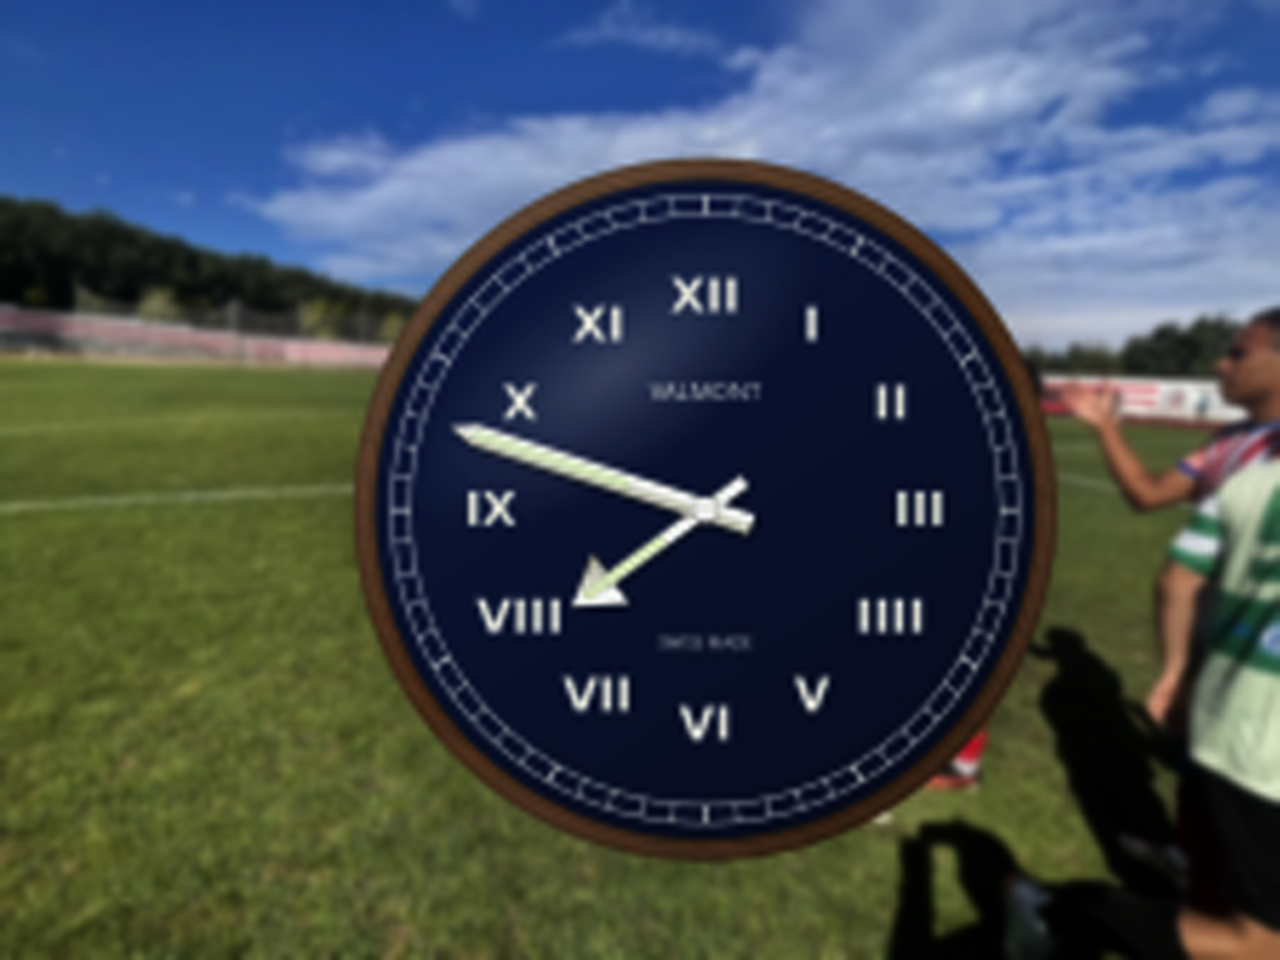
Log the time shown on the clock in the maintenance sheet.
7:48
